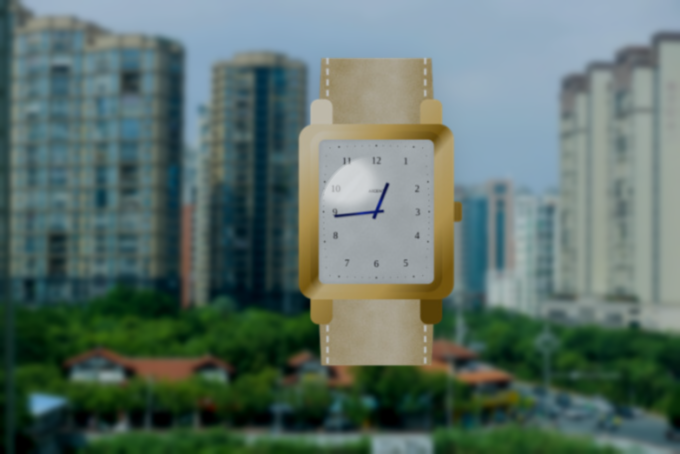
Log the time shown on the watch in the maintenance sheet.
12:44
